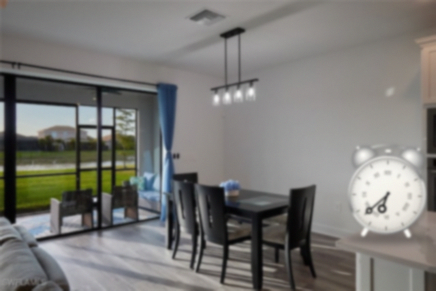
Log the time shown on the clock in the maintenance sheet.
6:38
